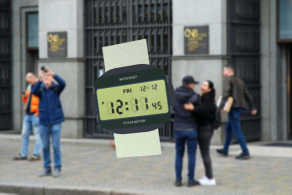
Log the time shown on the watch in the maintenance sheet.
12:11:45
